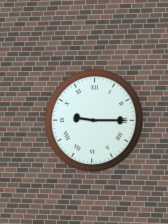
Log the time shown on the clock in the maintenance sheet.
9:15
